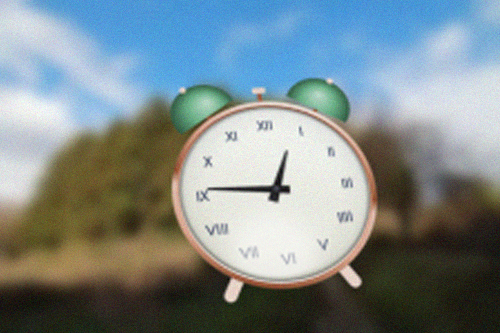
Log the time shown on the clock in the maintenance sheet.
12:46
